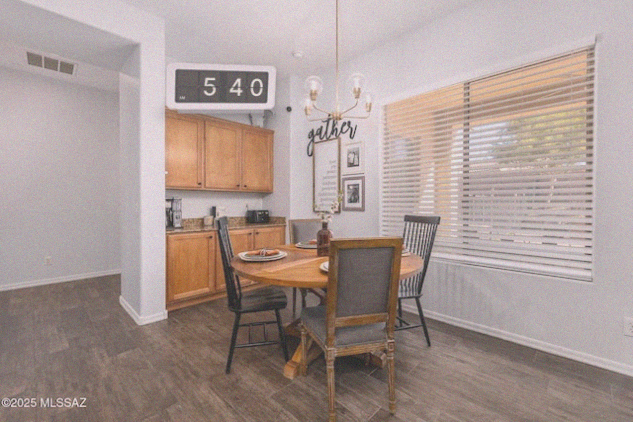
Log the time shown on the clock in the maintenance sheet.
5:40
